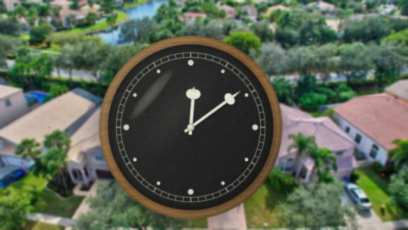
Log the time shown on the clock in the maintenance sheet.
12:09
